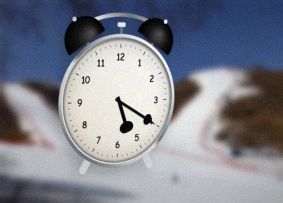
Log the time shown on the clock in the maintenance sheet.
5:20
